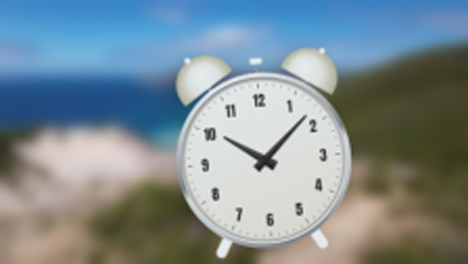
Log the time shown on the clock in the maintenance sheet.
10:08
